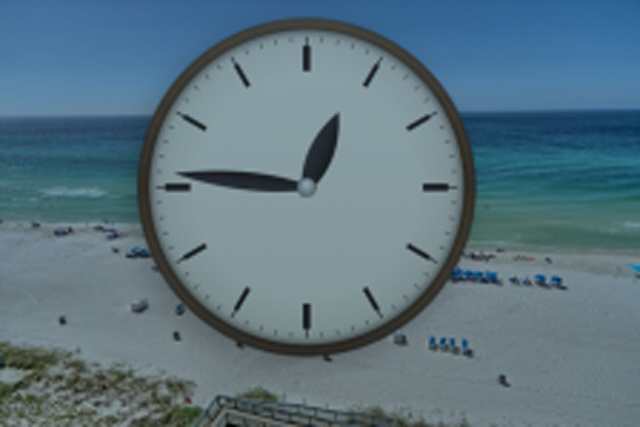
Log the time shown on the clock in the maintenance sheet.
12:46
